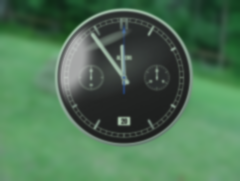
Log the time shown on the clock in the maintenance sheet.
11:54
